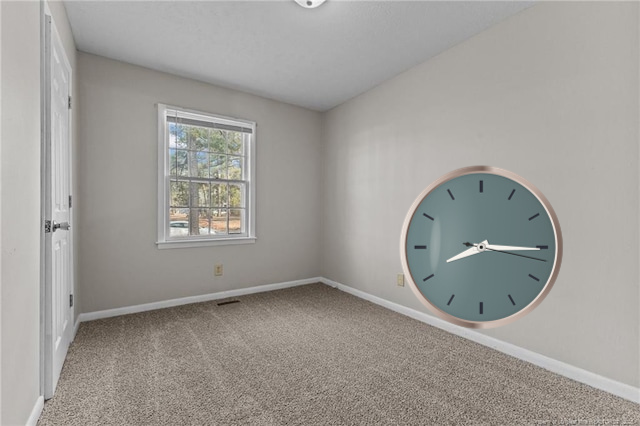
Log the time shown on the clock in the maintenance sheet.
8:15:17
